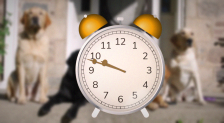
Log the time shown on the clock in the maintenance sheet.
9:48
